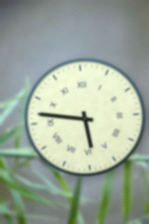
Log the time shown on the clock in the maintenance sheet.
5:47
